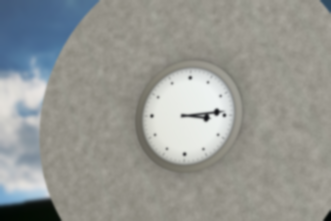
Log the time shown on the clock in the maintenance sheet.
3:14
